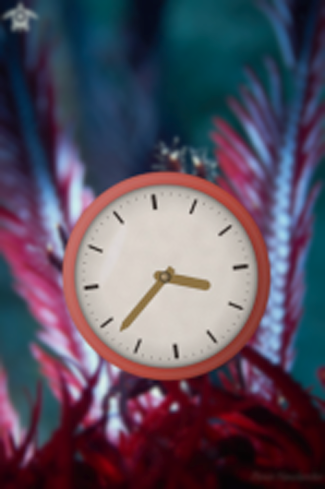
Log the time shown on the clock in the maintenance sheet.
3:38
